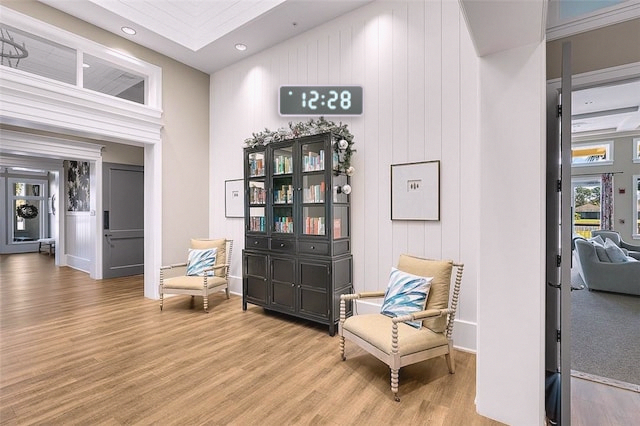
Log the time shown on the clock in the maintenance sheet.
12:28
